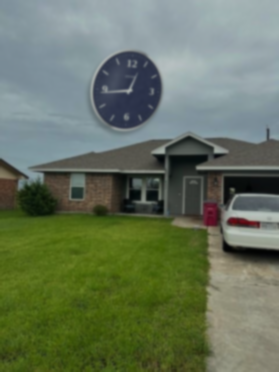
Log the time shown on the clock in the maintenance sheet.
12:44
